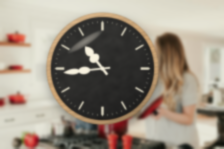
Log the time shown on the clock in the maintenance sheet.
10:44
